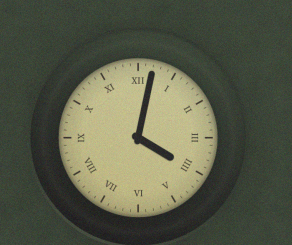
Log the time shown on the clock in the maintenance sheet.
4:02
